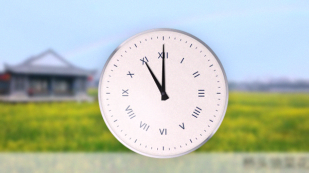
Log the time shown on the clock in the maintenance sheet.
11:00
